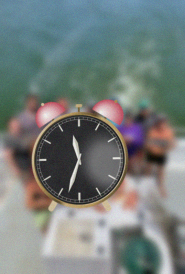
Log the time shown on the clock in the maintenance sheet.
11:33
